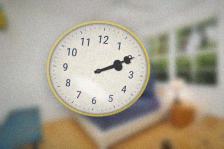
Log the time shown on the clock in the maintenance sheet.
2:10
